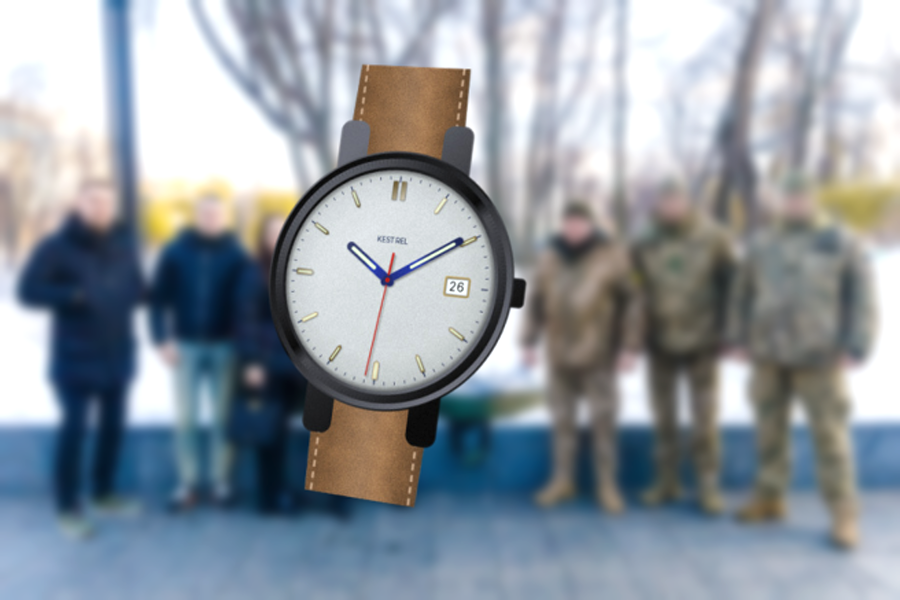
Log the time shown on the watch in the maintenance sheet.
10:09:31
